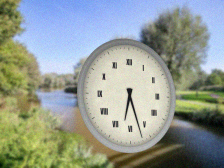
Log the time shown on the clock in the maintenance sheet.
6:27
